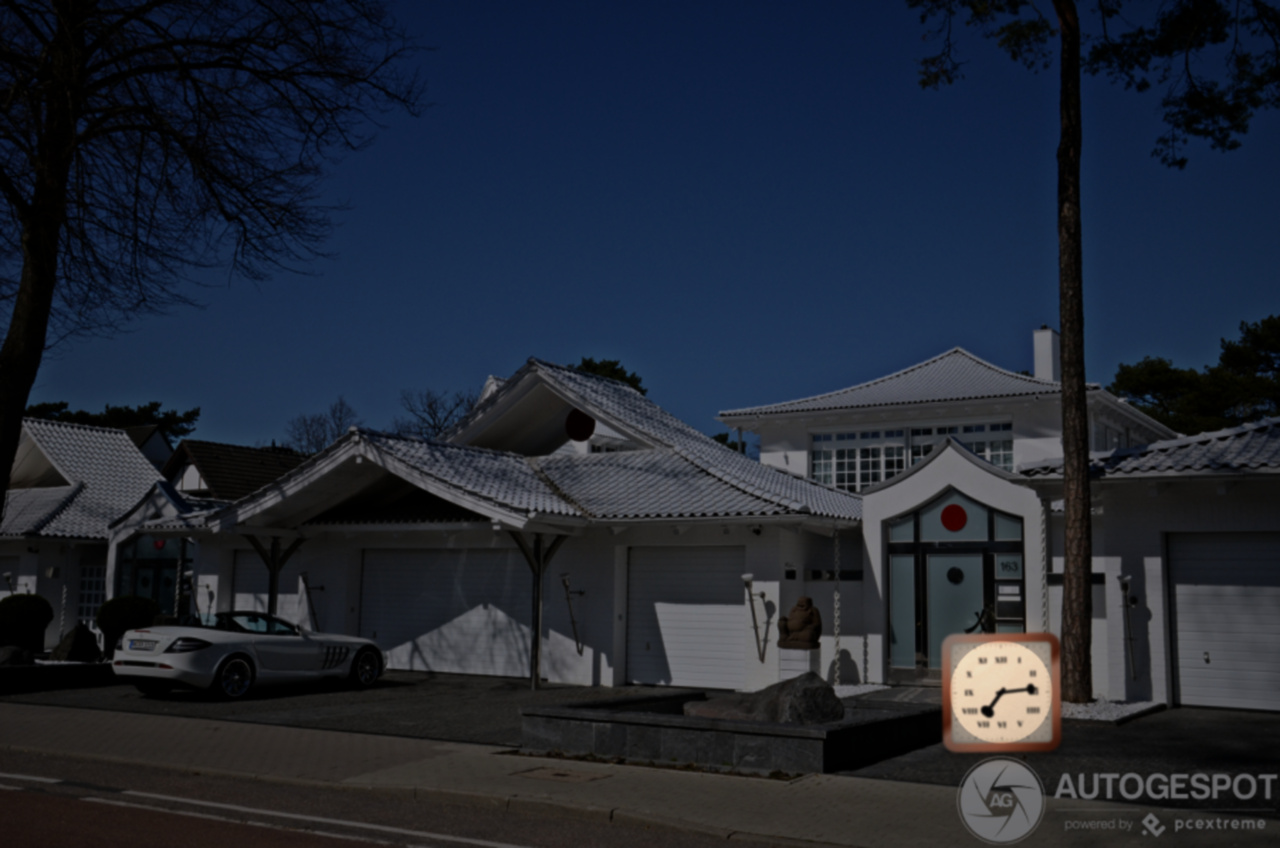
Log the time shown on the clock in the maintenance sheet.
7:14
